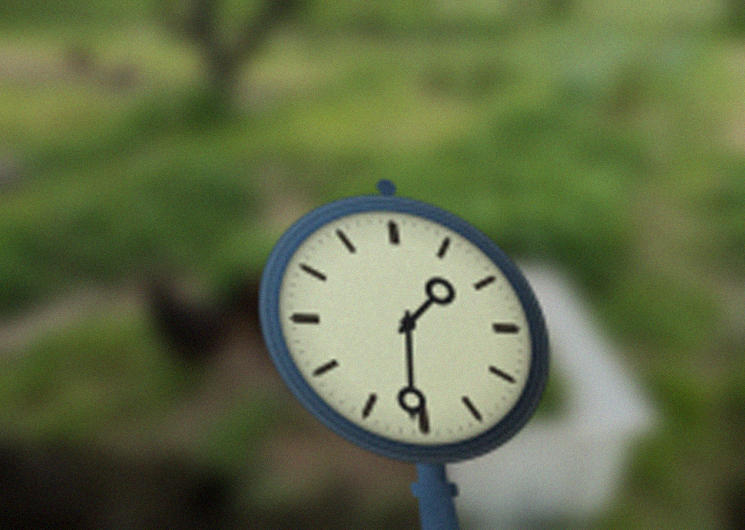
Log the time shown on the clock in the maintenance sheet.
1:31
